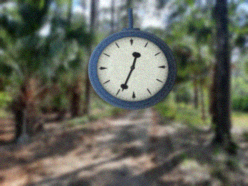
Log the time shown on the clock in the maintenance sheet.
12:34
